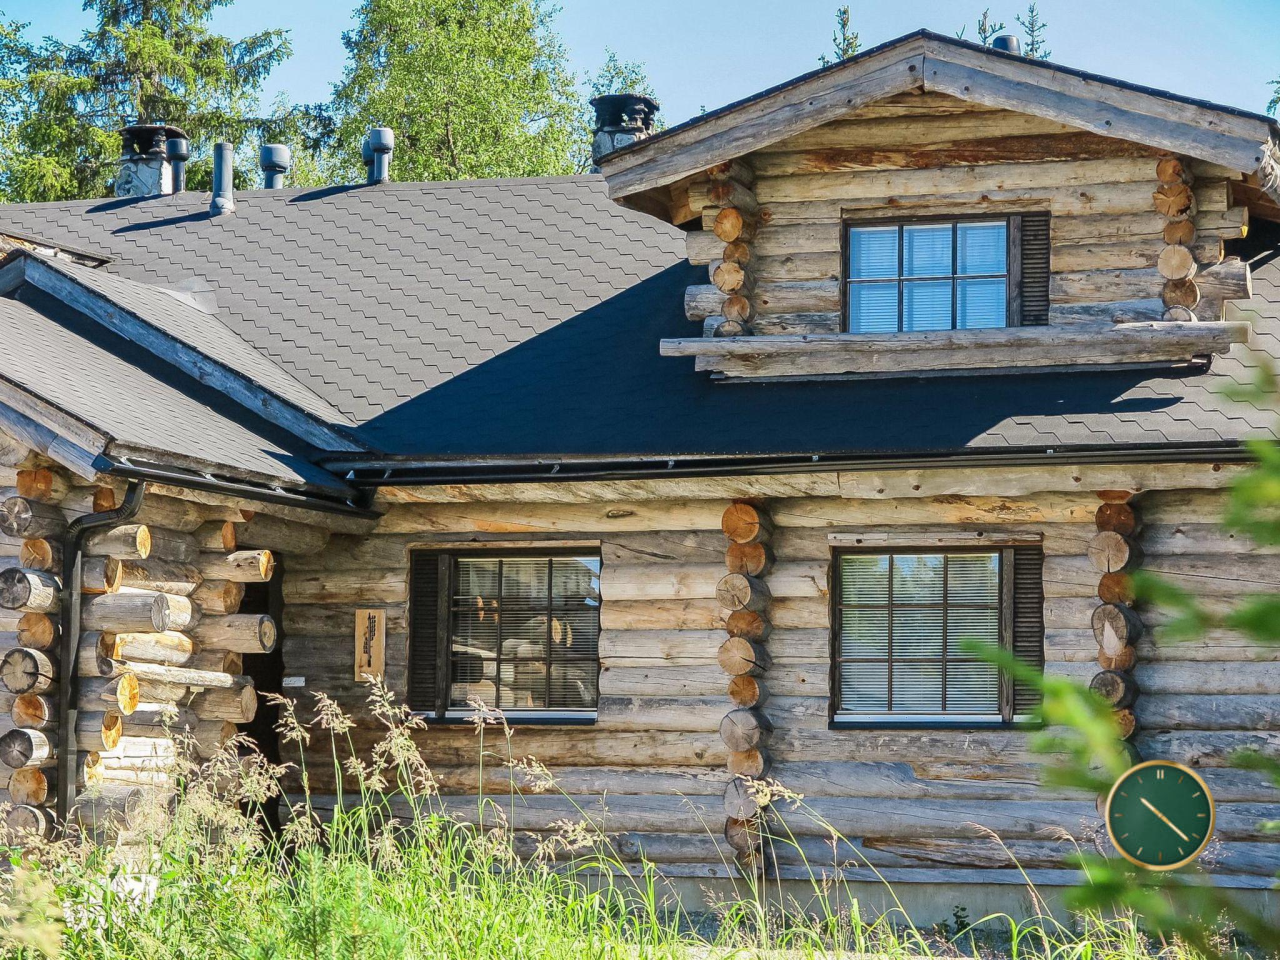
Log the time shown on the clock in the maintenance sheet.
10:22
